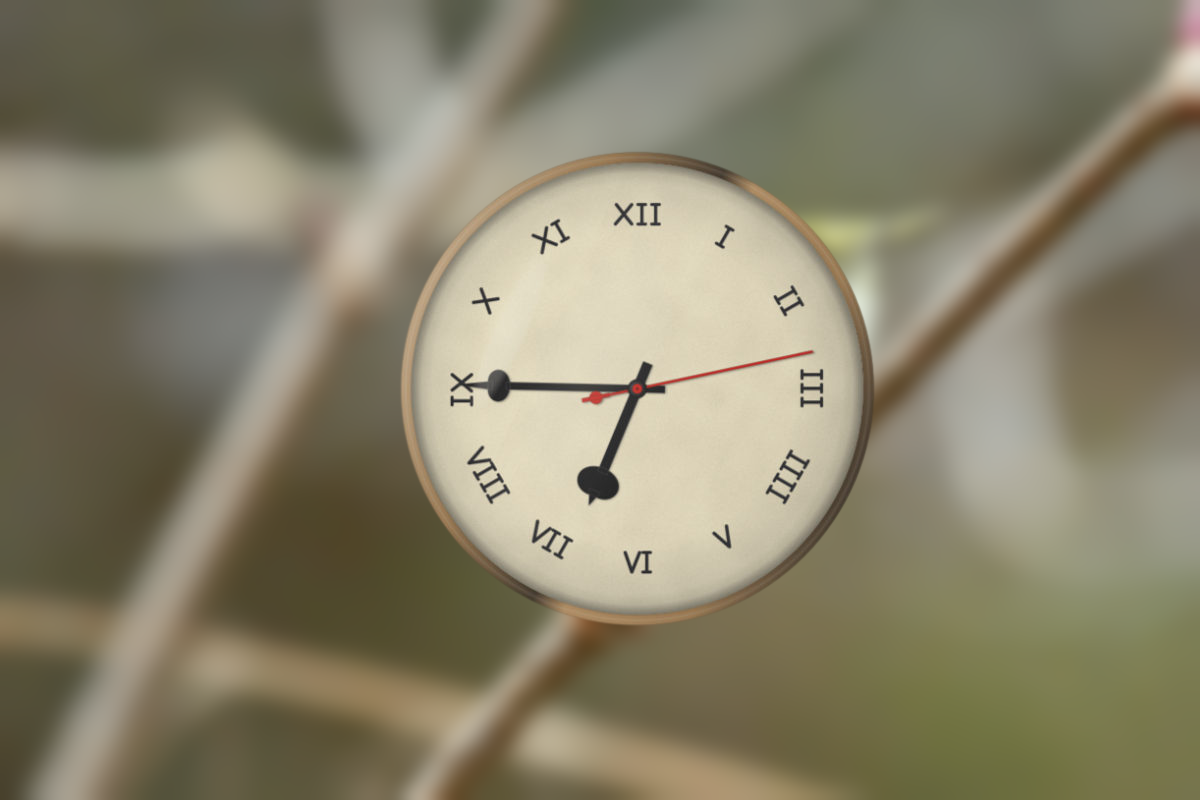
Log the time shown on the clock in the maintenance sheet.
6:45:13
